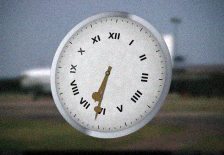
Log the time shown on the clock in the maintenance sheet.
6:31
